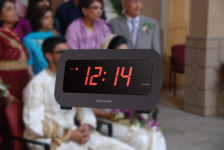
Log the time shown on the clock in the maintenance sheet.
12:14
